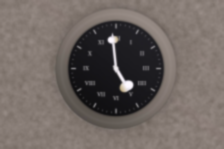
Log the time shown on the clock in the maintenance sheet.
4:59
